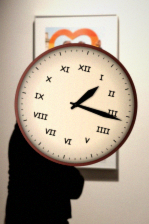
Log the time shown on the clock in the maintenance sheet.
1:16
